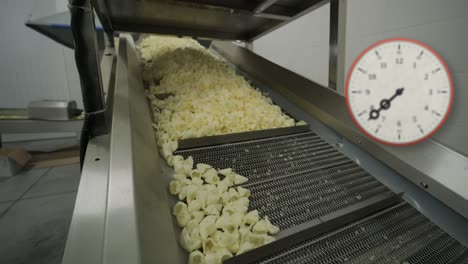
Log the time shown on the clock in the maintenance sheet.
7:38
